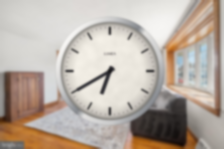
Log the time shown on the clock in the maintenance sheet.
6:40
